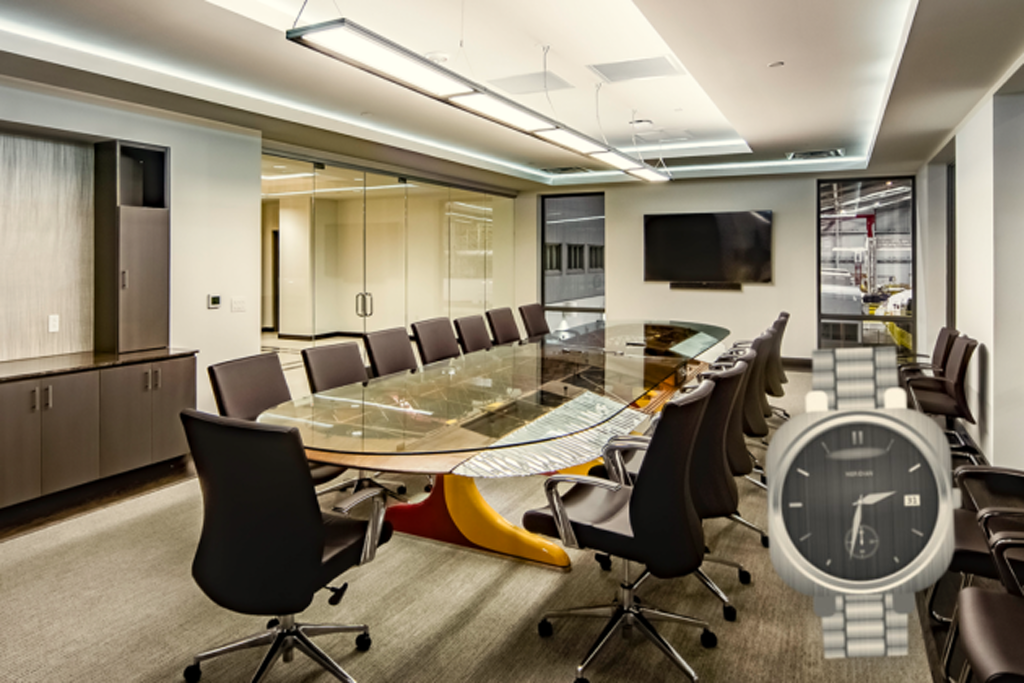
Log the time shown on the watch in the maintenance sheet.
2:32
